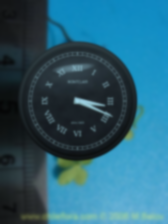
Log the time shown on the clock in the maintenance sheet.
3:19
